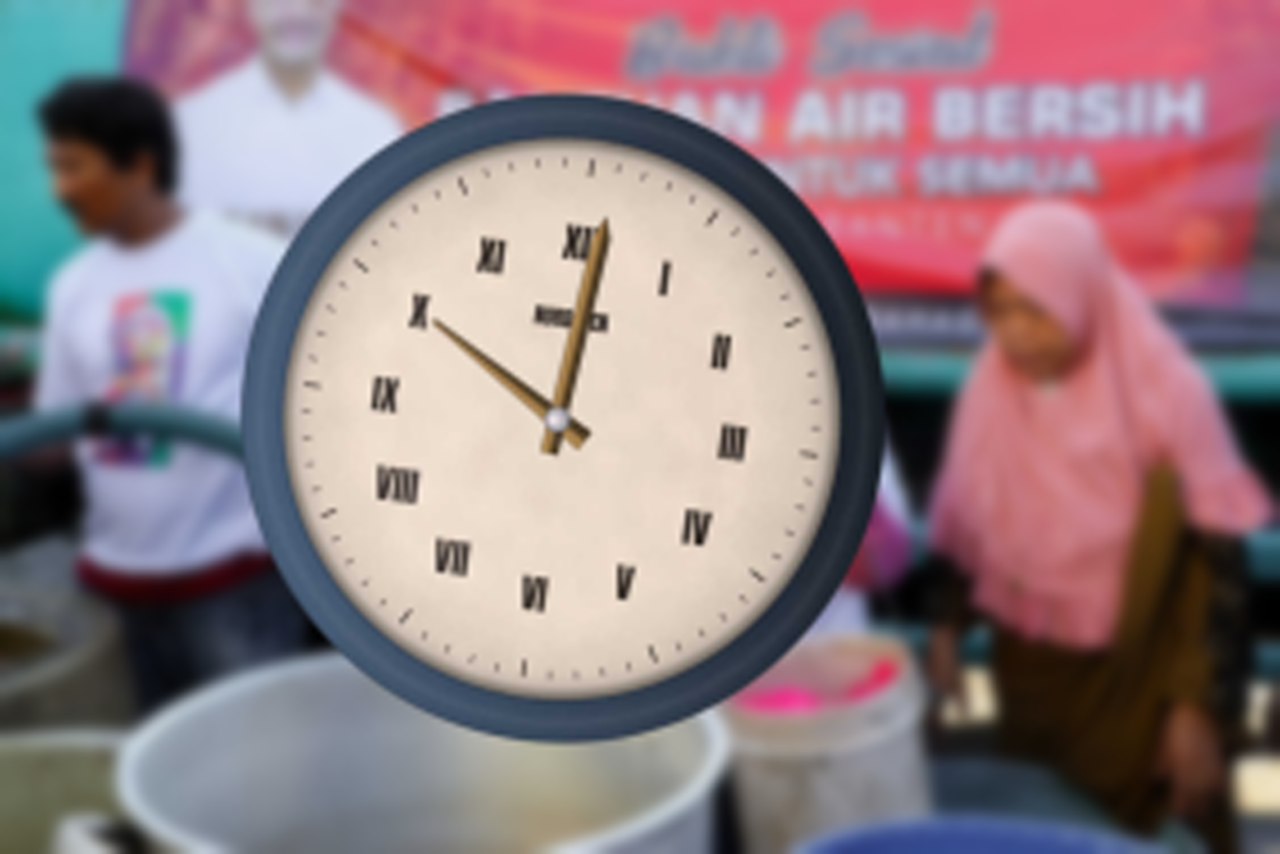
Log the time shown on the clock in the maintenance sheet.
10:01
